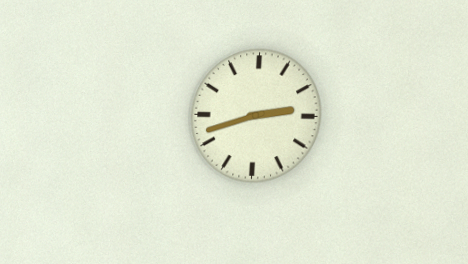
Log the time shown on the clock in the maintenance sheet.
2:42
